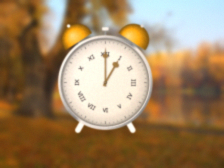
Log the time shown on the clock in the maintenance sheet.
1:00
